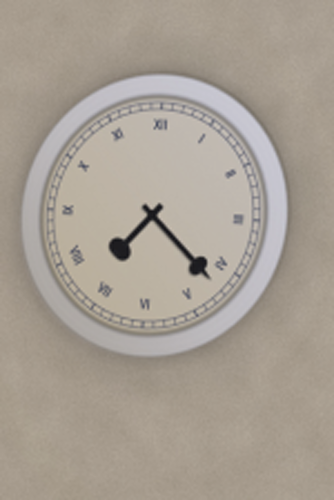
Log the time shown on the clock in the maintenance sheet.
7:22
